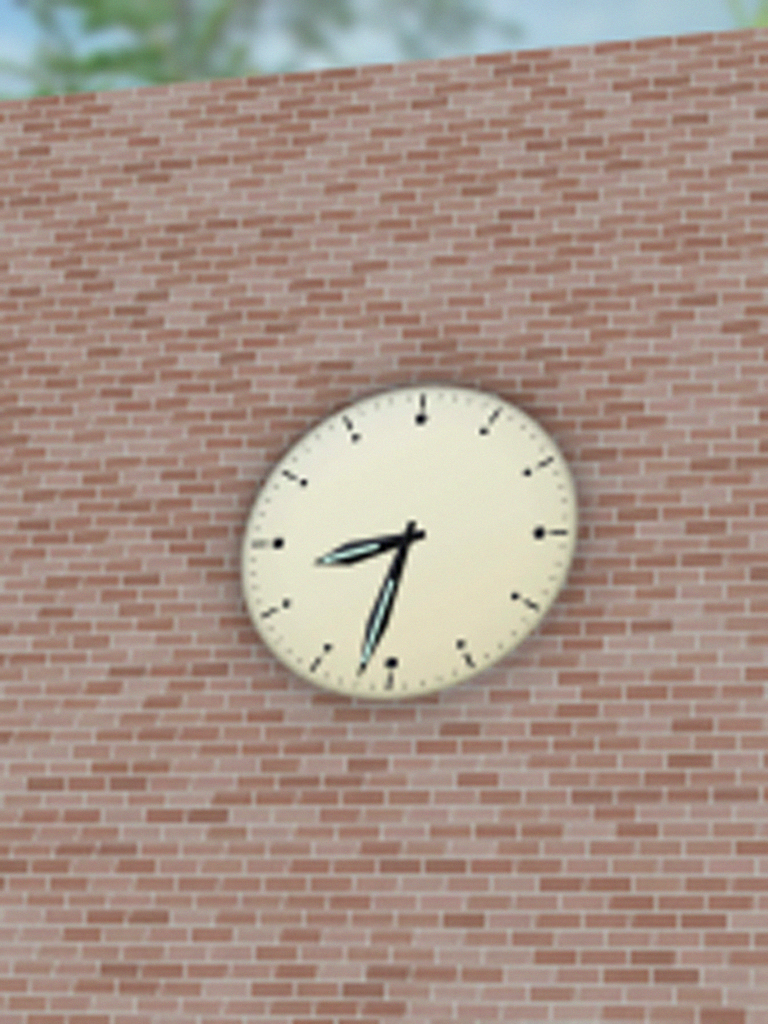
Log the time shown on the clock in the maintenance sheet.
8:32
